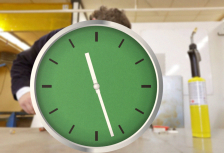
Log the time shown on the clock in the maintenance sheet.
11:27
